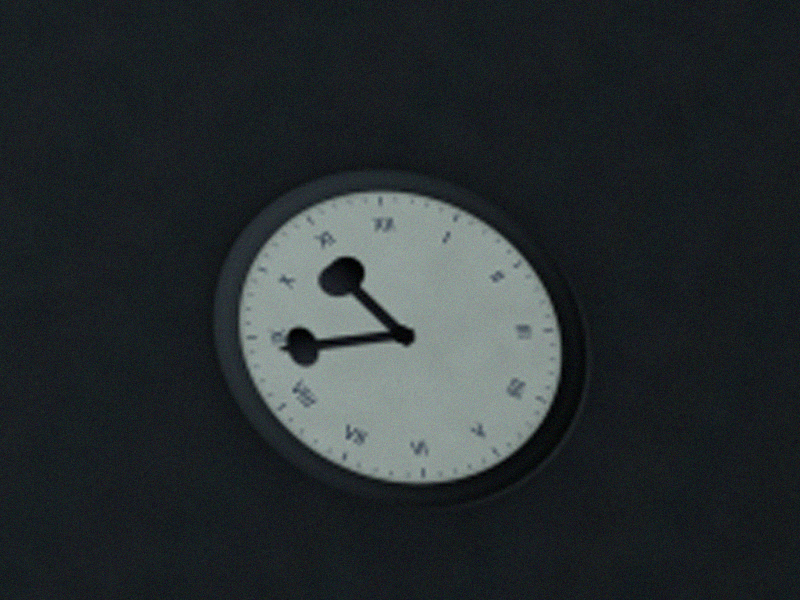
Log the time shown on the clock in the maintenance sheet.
10:44
